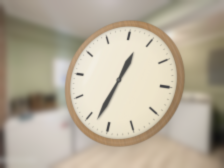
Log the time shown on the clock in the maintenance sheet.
12:33
